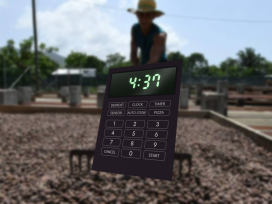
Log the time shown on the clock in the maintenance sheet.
4:37
